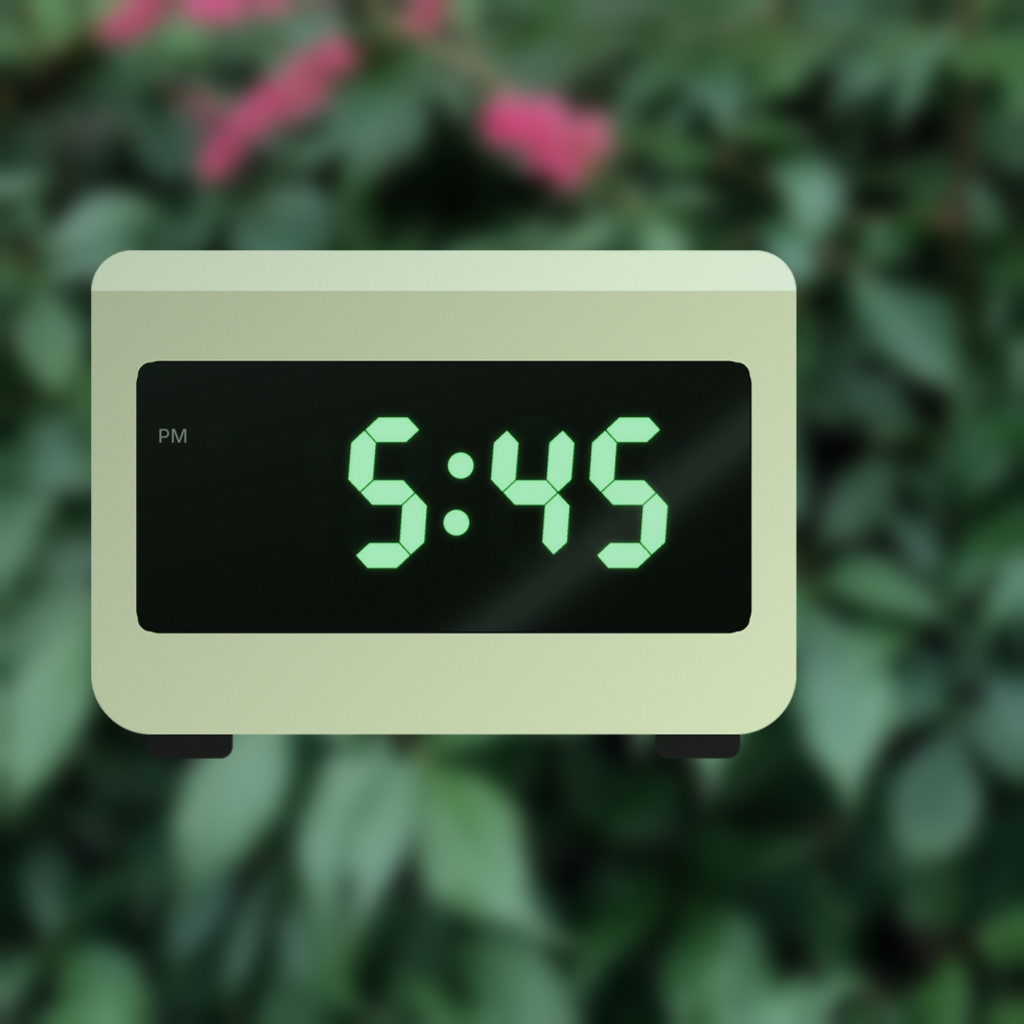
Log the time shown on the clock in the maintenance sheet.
5:45
